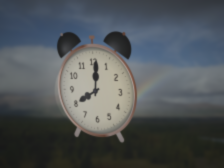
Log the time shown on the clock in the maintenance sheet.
8:01
